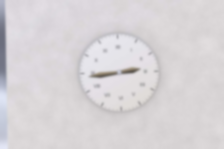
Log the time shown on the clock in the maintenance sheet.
2:44
